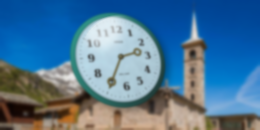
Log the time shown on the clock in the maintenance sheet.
2:35
